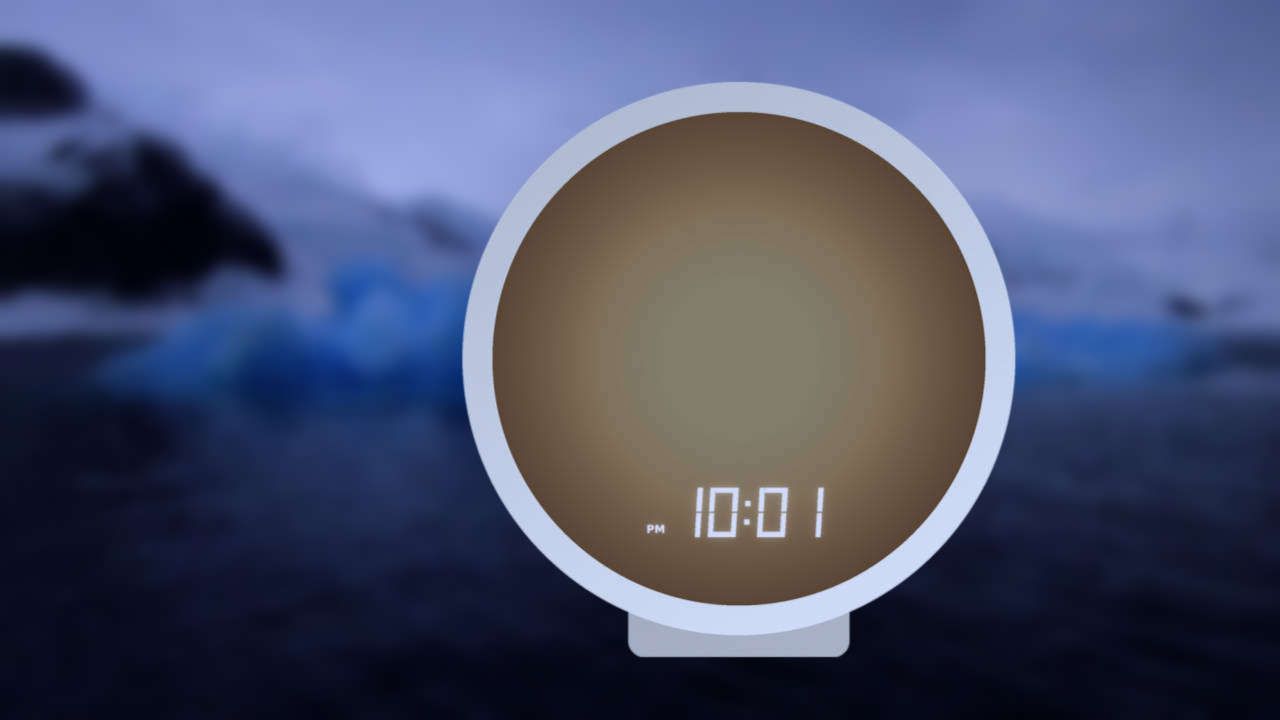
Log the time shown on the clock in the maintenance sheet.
10:01
